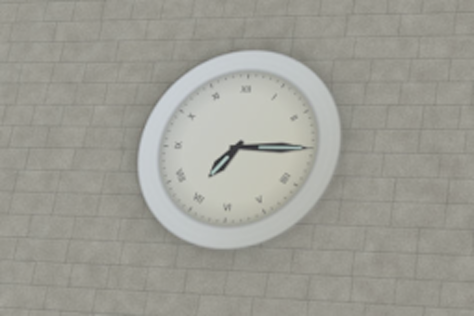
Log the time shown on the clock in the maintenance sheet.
7:15
